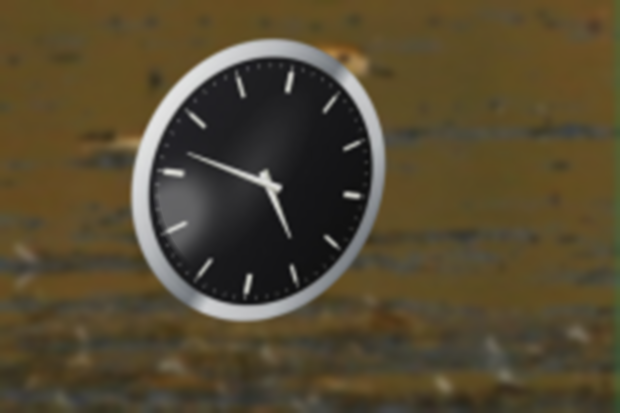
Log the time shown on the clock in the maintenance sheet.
4:47
